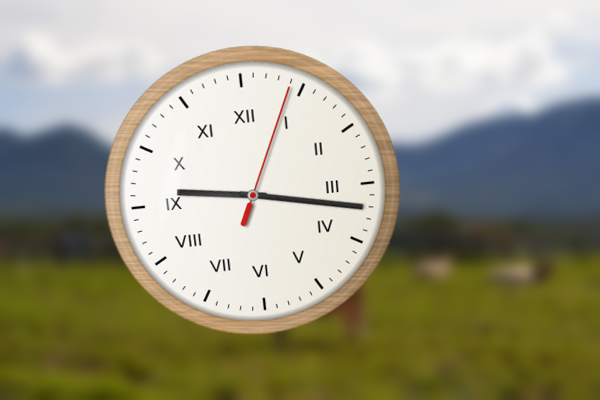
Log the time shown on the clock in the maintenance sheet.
9:17:04
